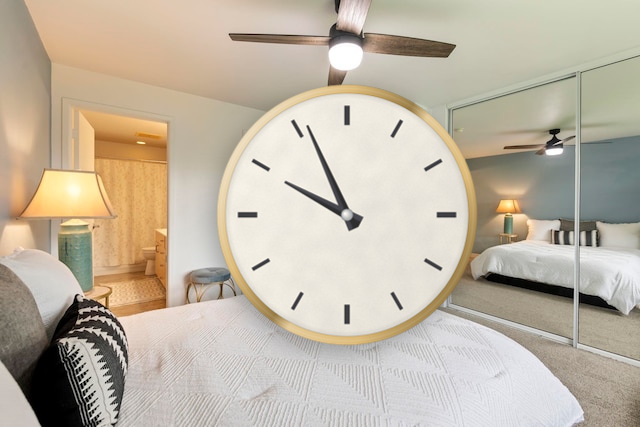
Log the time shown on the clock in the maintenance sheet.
9:56
